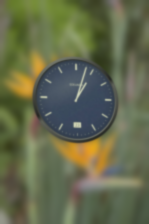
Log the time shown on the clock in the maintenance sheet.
1:03
